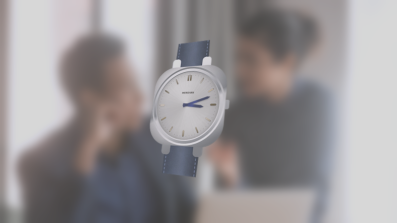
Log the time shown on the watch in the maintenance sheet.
3:12
